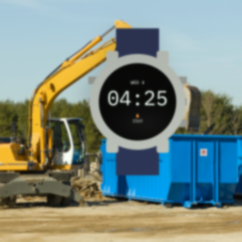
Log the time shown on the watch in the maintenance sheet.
4:25
